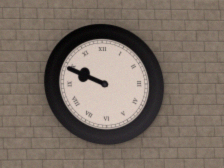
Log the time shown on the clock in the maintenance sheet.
9:49
